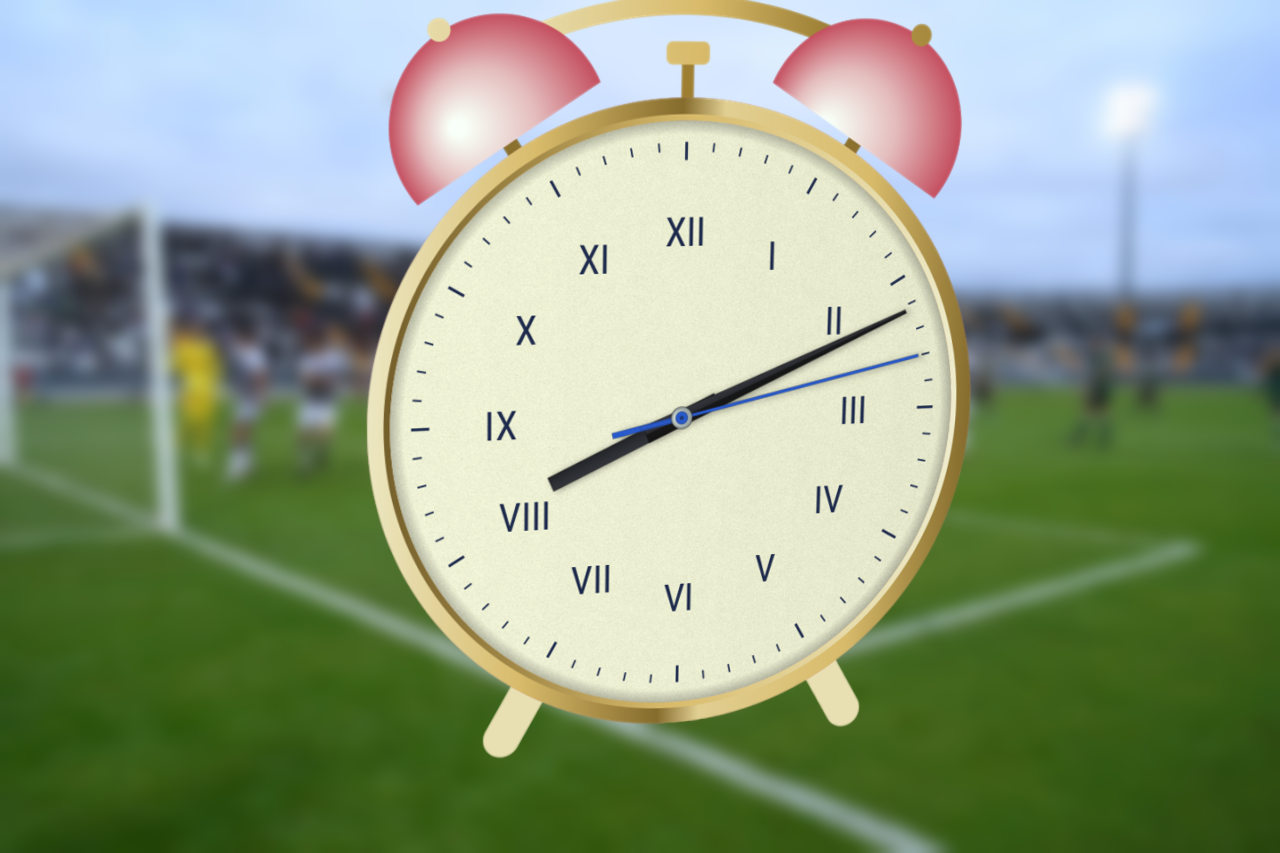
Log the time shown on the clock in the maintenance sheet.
8:11:13
